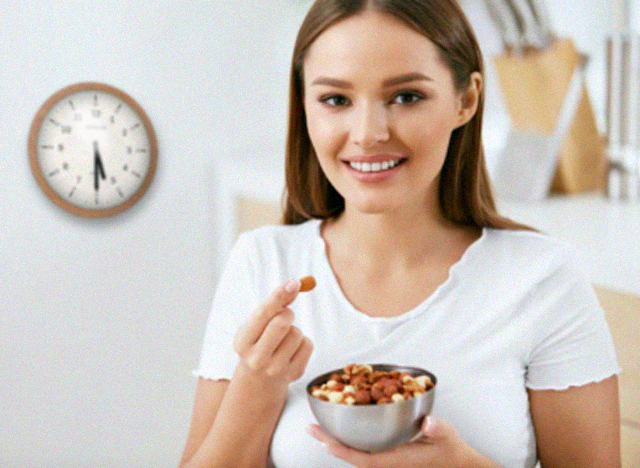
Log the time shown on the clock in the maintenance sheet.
5:30
